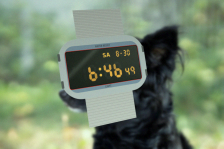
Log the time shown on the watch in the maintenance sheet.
6:46:49
